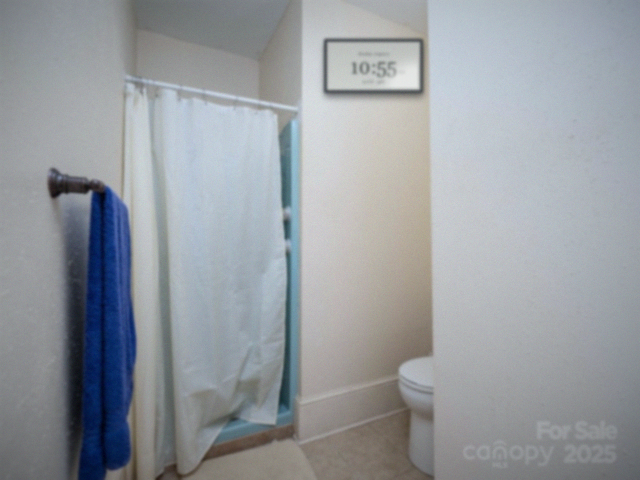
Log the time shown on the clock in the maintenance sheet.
10:55
